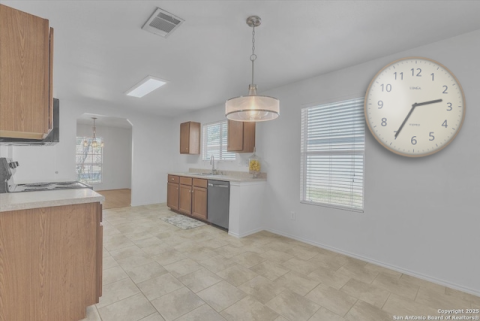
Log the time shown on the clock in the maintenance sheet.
2:35
